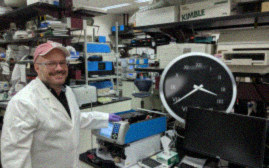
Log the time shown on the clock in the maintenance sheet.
3:39
